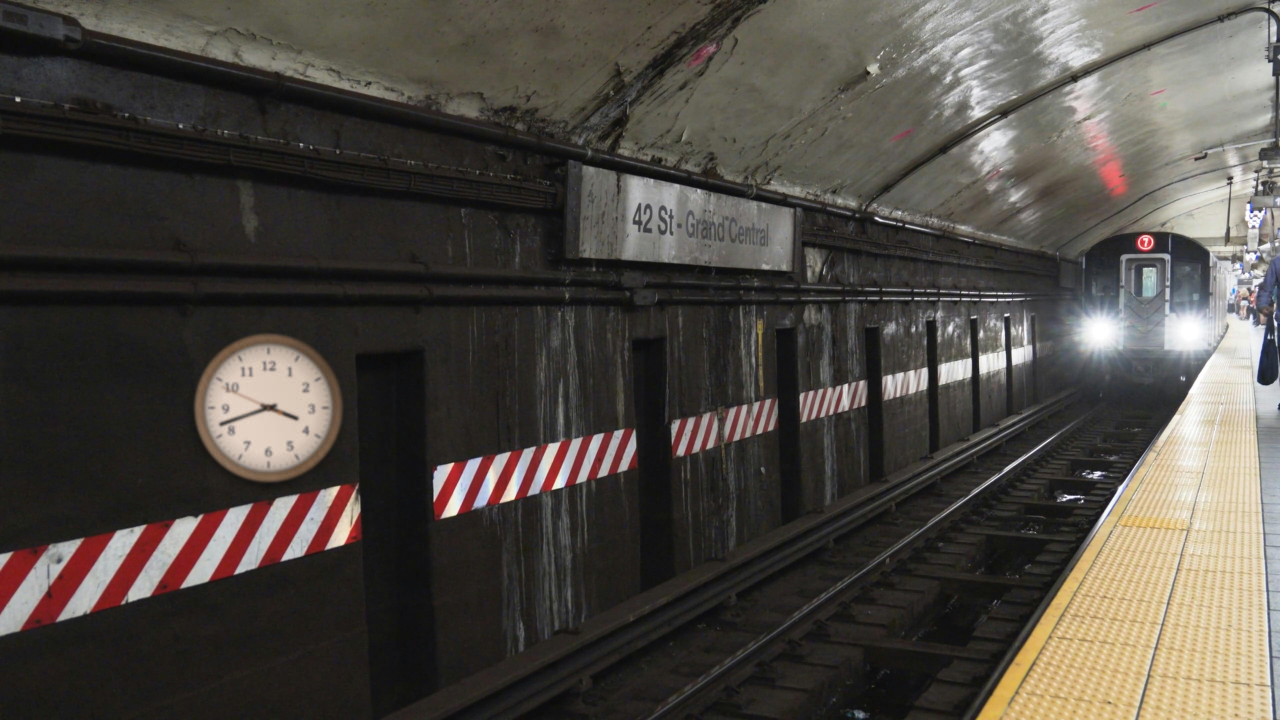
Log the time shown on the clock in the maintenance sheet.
3:41:49
